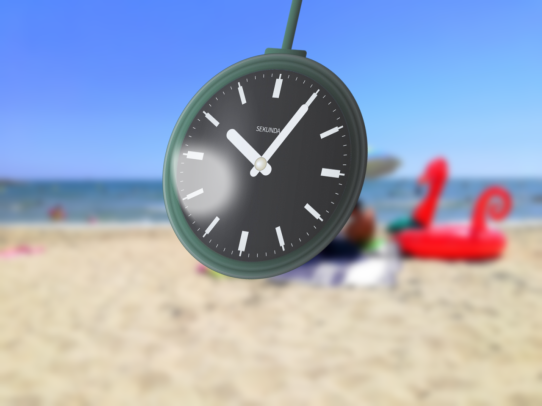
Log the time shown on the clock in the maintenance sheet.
10:05
